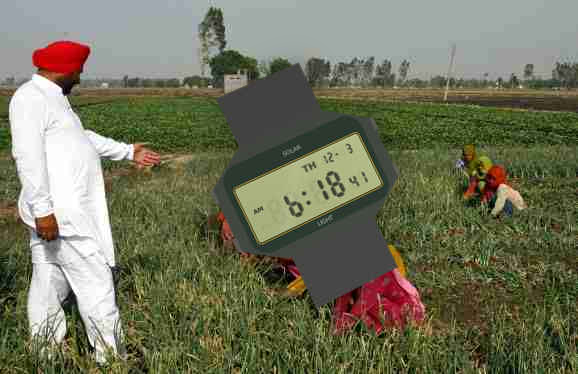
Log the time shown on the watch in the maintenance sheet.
6:18:41
